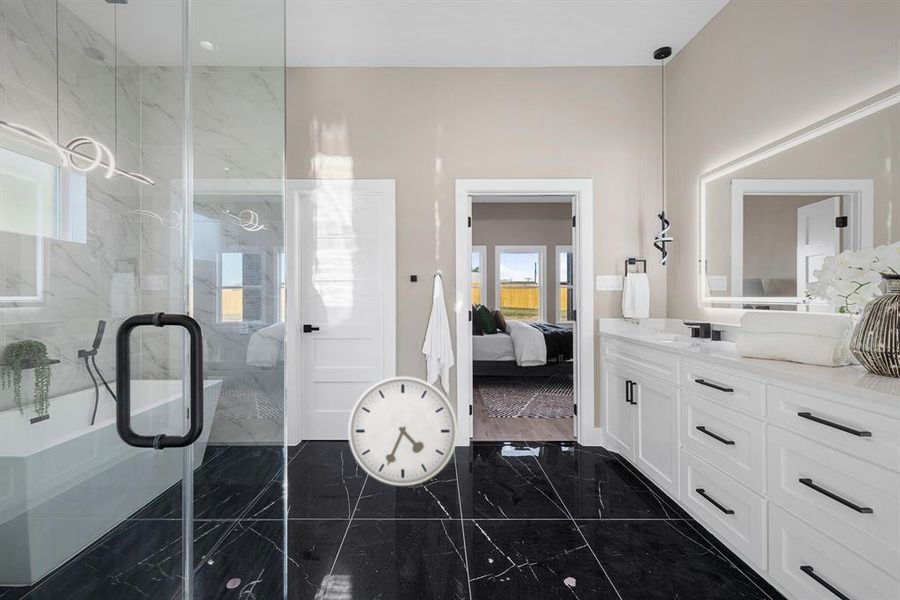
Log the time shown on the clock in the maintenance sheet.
4:34
